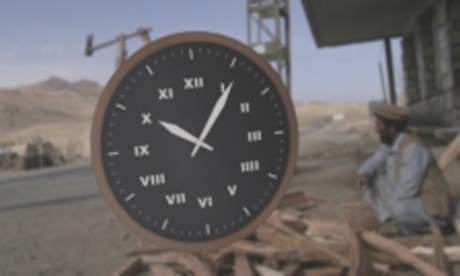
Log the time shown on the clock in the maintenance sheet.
10:06
